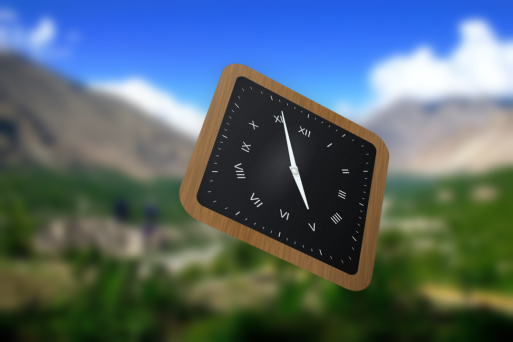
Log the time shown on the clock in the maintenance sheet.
4:56
